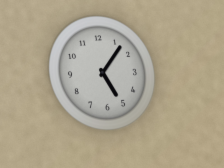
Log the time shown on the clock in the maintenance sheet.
5:07
